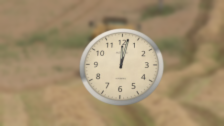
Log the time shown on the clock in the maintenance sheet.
12:02
